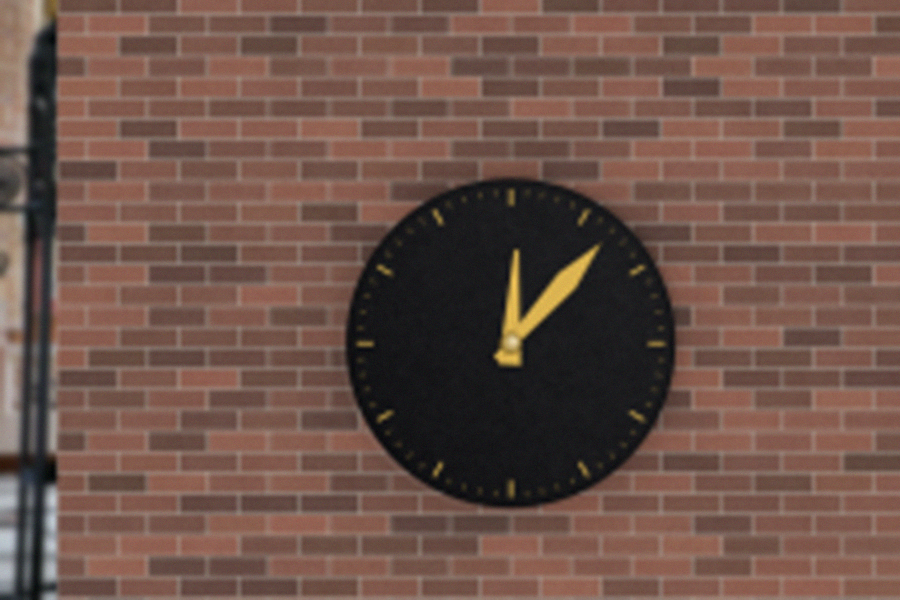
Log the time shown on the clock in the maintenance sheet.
12:07
